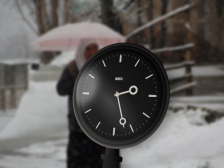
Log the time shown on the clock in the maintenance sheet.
2:27
